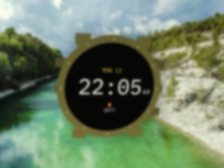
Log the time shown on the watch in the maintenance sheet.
22:05
